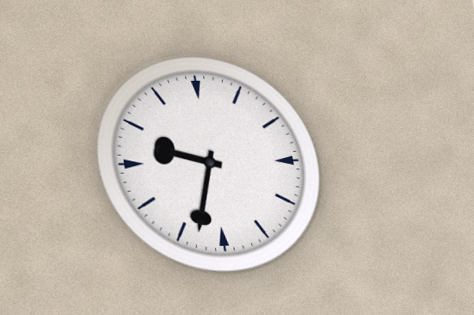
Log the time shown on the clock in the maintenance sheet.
9:33
